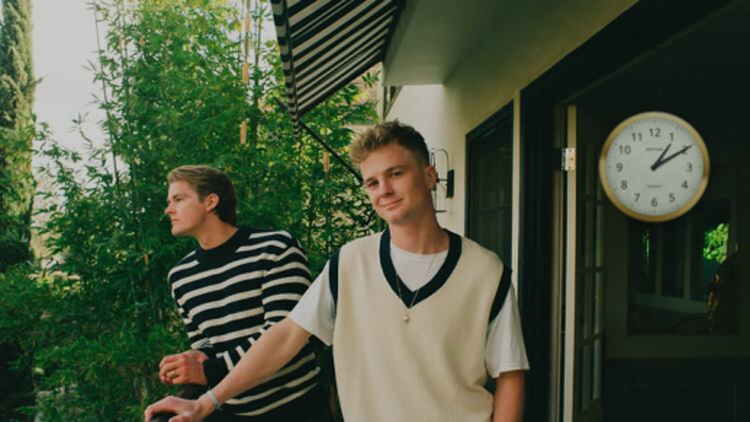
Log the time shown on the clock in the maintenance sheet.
1:10
